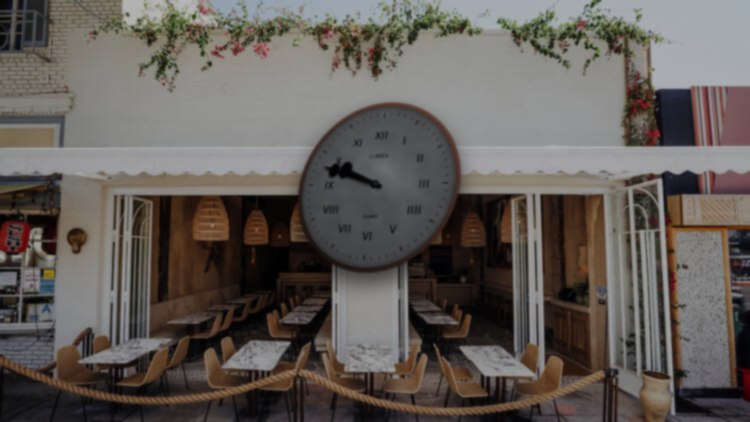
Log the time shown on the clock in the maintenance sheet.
9:48
